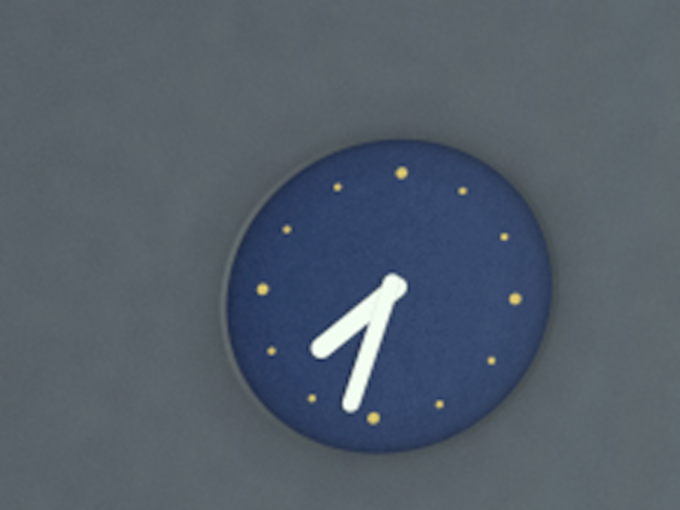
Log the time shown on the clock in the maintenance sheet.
7:32
